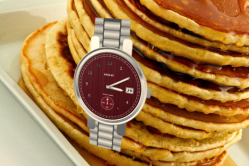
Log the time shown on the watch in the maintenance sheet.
3:10
